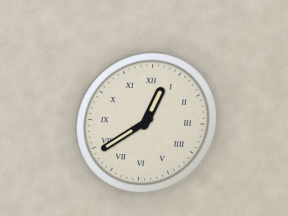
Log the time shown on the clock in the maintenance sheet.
12:39
